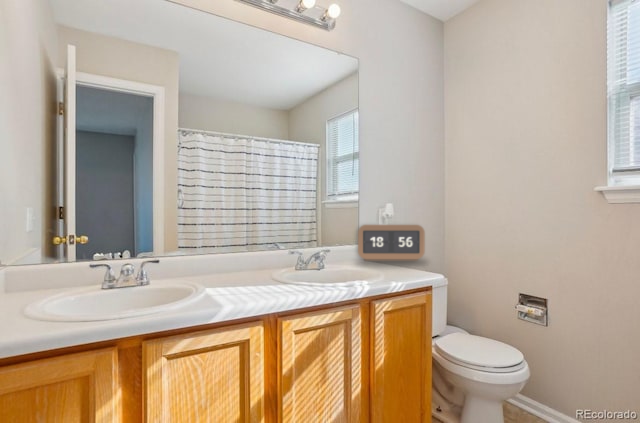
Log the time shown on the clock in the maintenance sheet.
18:56
